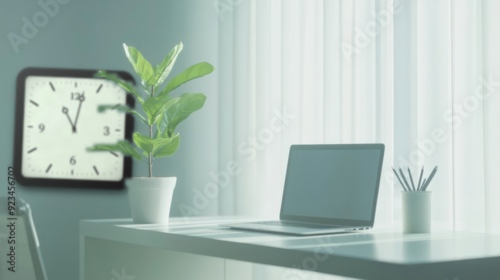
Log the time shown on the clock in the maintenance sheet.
11:02
